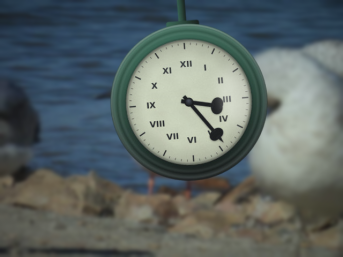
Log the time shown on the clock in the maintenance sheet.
3:24
